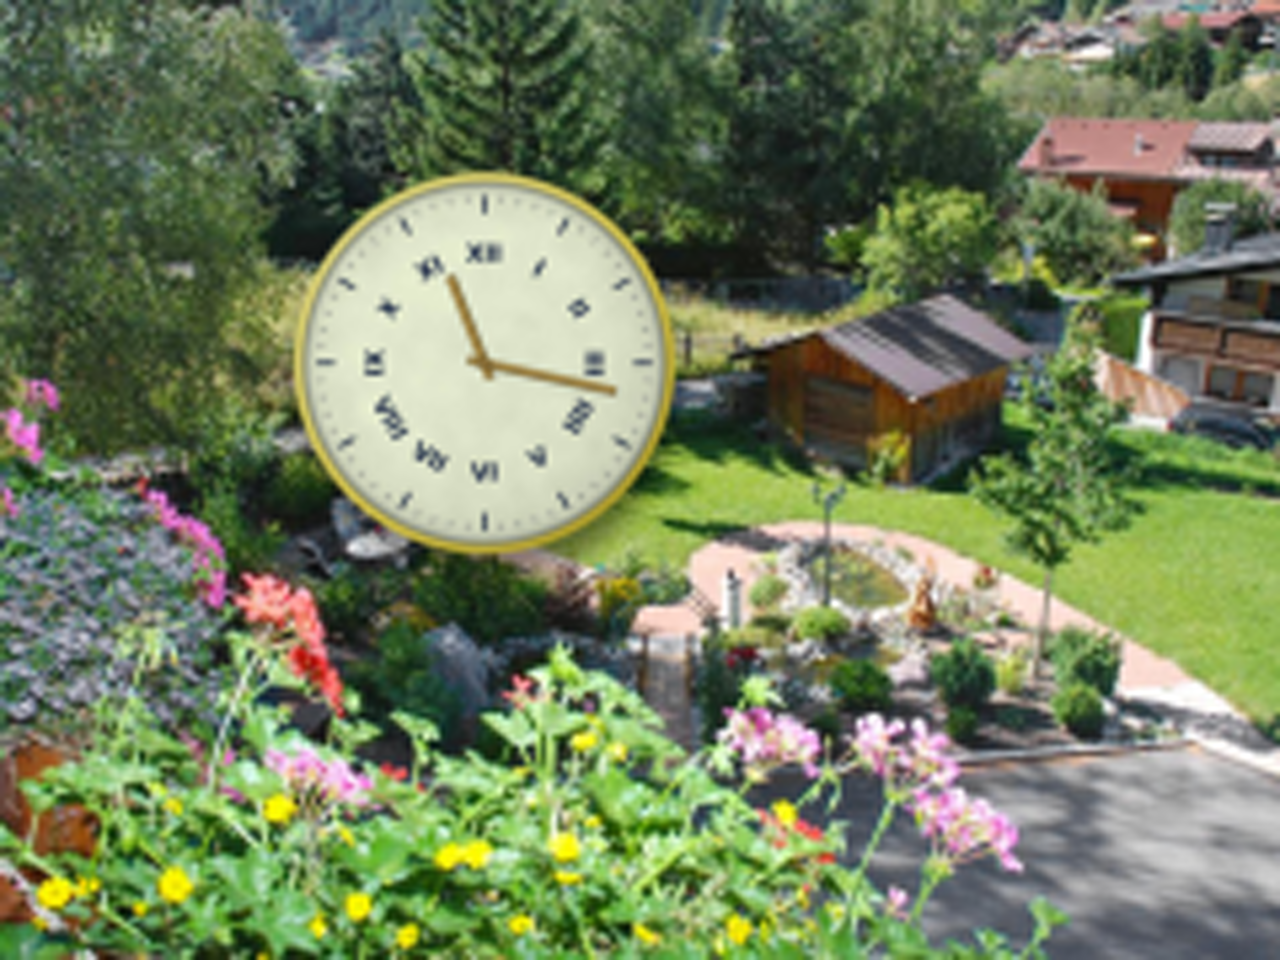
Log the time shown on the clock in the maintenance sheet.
11:17
